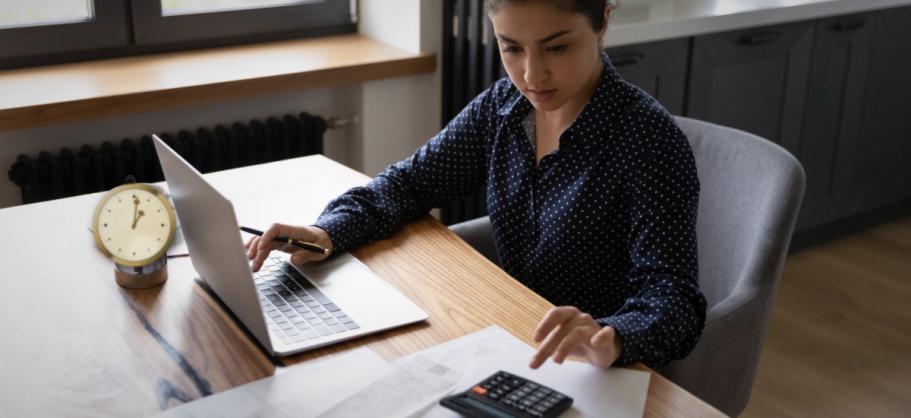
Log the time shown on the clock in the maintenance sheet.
1:01
